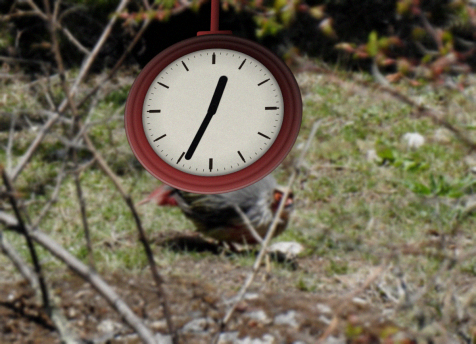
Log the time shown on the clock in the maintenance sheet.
12:34
